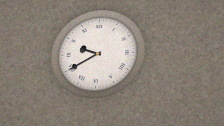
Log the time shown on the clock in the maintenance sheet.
9:40
